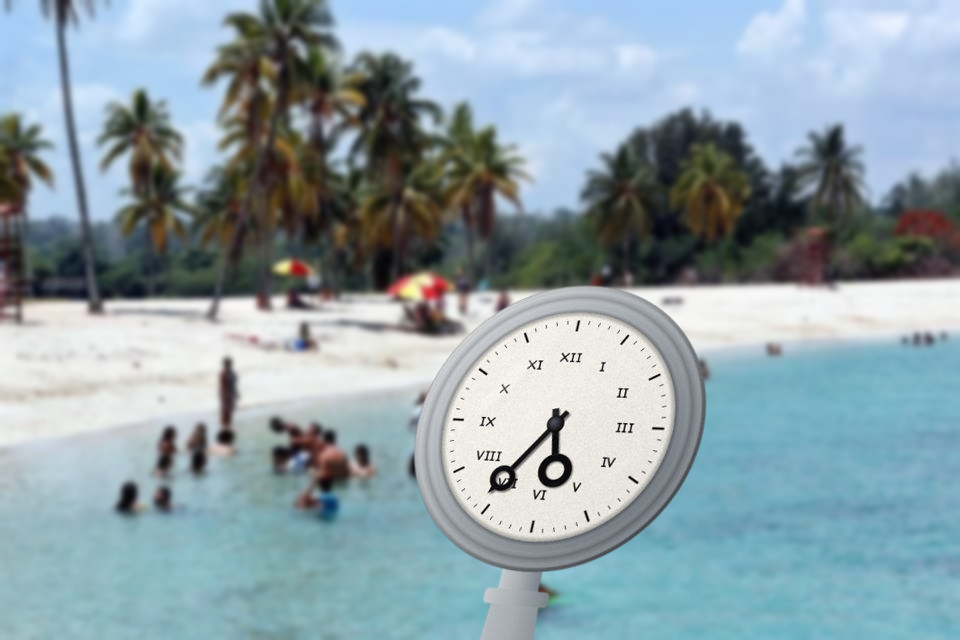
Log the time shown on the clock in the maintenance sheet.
5:36
